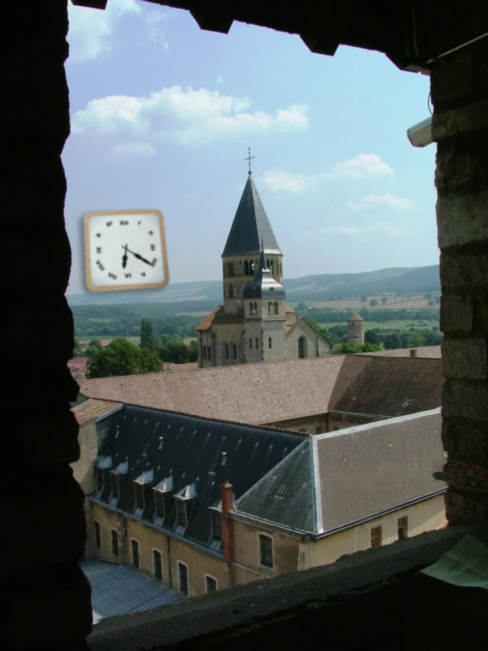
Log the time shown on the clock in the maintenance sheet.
6:21
